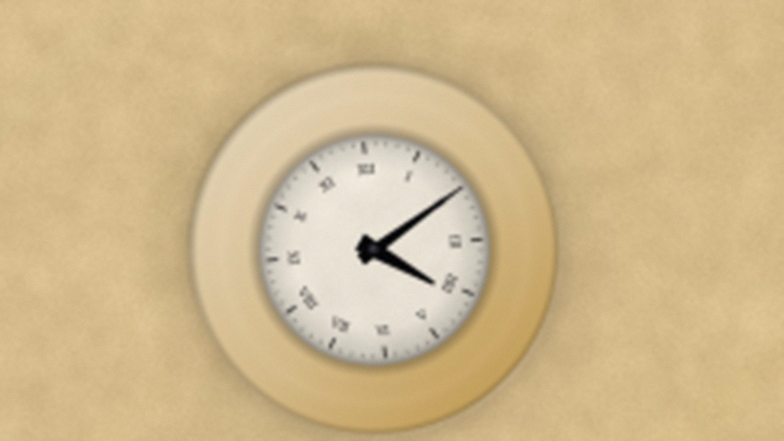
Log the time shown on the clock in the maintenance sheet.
4:10
